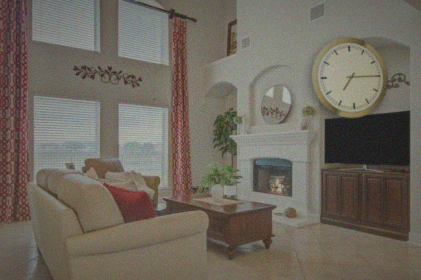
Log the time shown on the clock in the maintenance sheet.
7:15
